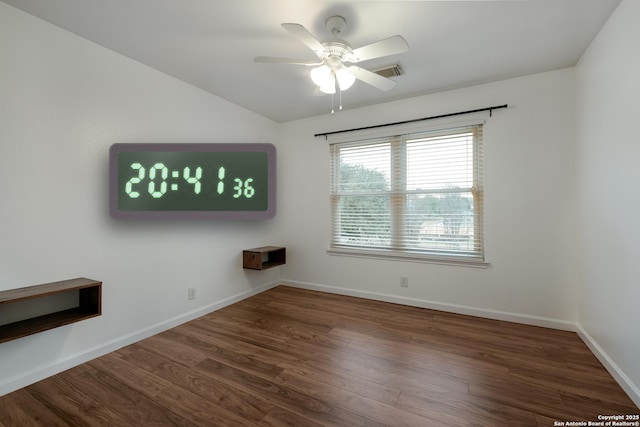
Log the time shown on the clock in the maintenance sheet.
20:41:36
